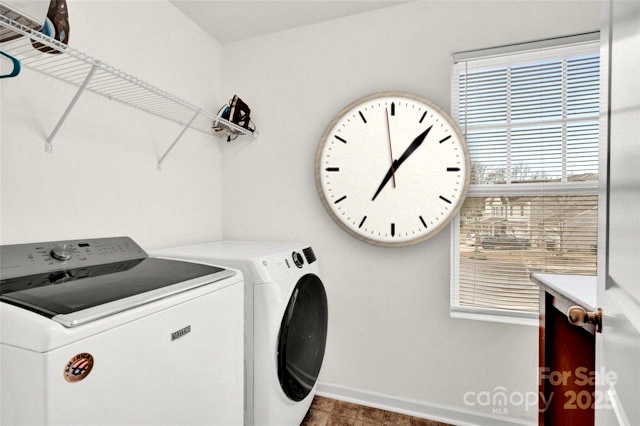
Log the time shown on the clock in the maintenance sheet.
7:06:59
